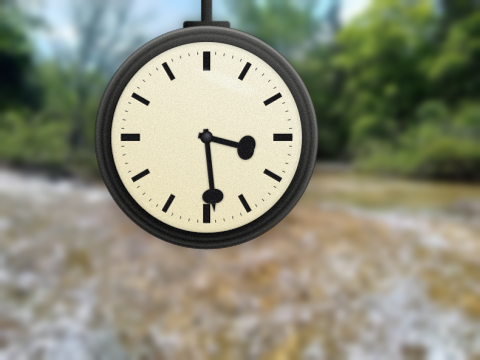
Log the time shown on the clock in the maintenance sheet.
3:29
